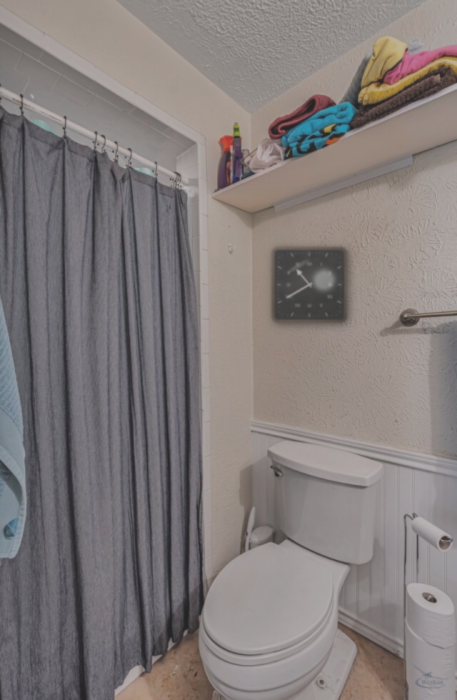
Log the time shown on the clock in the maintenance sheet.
10:40
